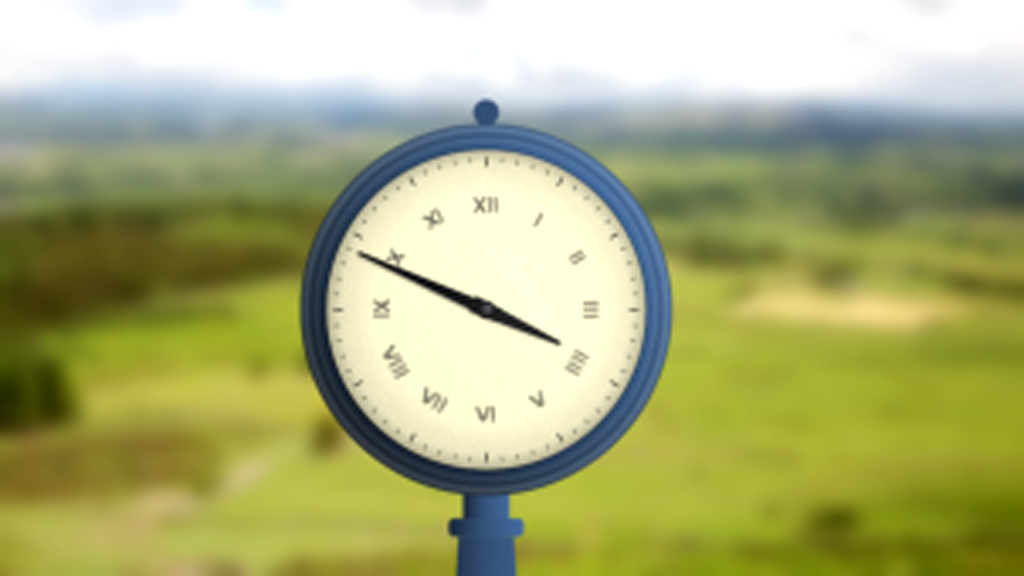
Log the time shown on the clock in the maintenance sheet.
3:49
